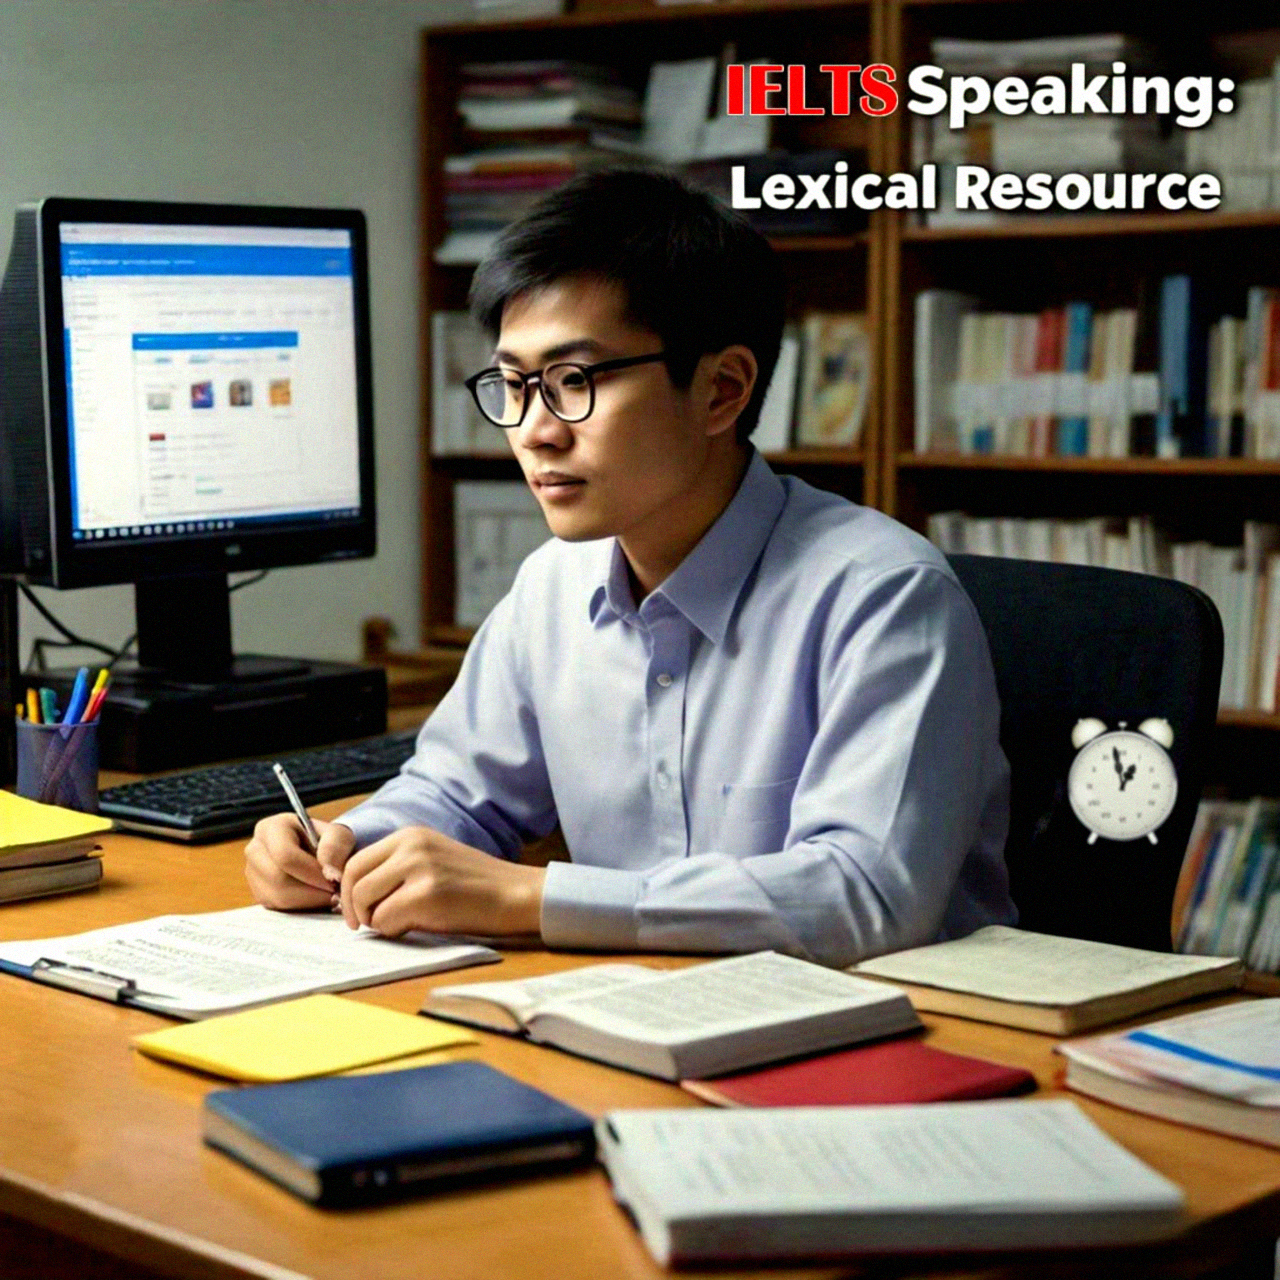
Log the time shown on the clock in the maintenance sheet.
12:58
